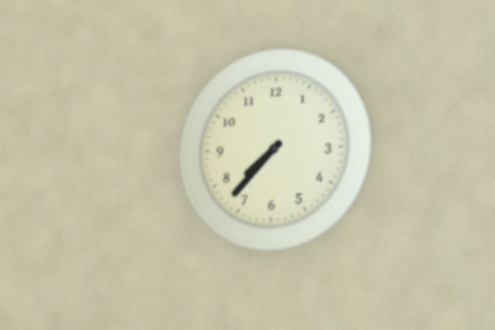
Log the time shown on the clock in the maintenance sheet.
7:37
